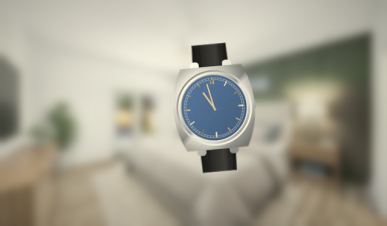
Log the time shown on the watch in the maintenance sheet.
10:58
